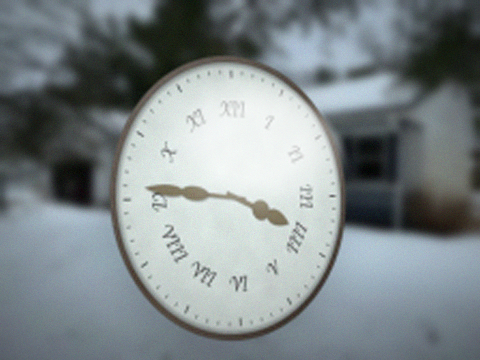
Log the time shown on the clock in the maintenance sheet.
3:46
